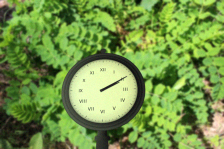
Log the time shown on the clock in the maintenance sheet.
2:10
